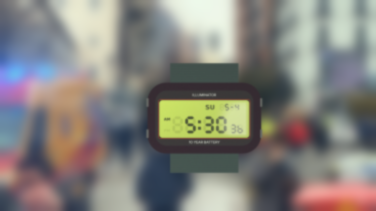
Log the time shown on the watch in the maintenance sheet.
5:30
